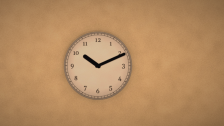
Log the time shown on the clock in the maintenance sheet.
10:11
